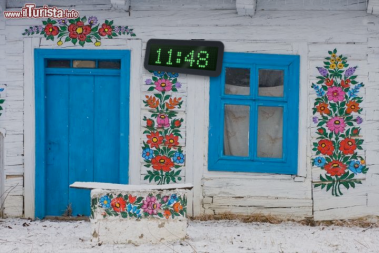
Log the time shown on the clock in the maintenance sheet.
11:48
